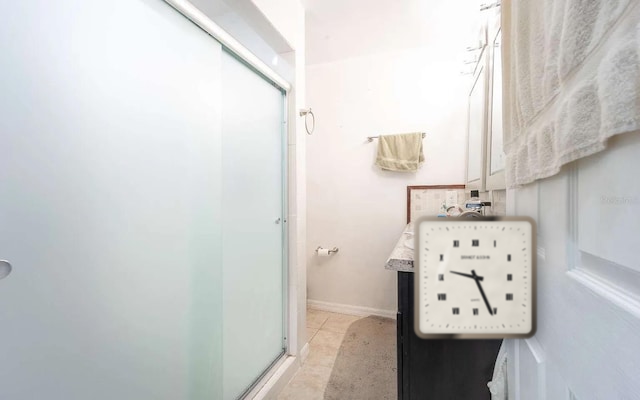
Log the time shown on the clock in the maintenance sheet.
9:26
